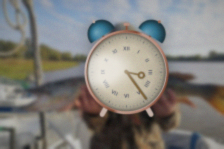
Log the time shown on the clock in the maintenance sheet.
3:24
